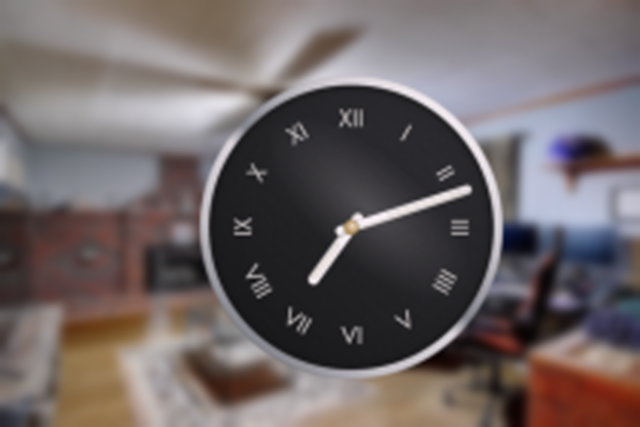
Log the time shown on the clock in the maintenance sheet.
7:12
